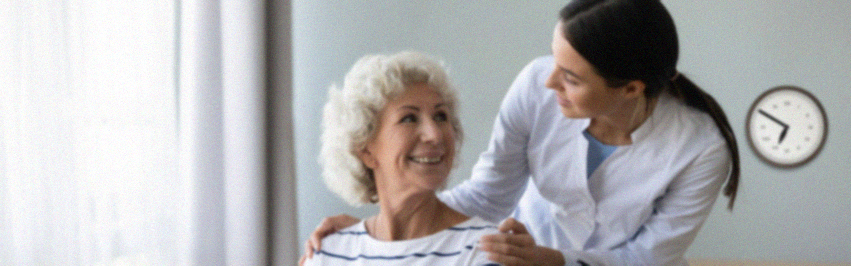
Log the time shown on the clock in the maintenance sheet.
6:50
